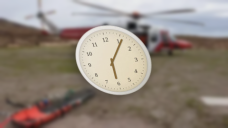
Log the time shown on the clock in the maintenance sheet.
6:06
